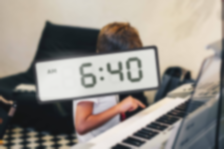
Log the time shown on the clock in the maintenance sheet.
6:40
